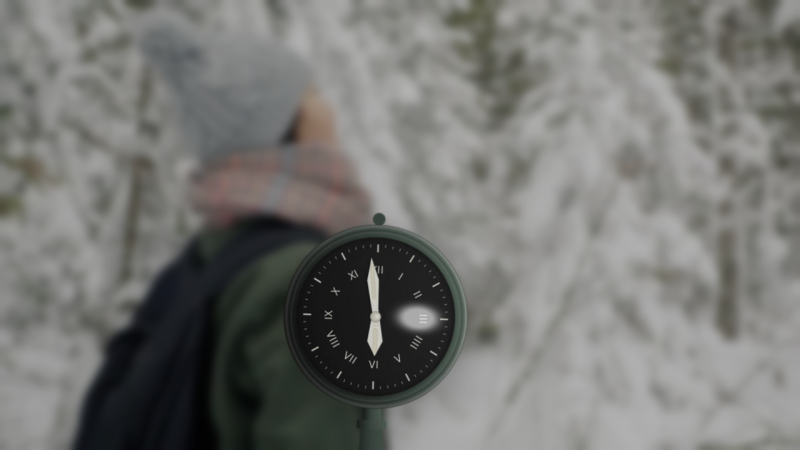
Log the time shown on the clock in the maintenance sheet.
5:59
